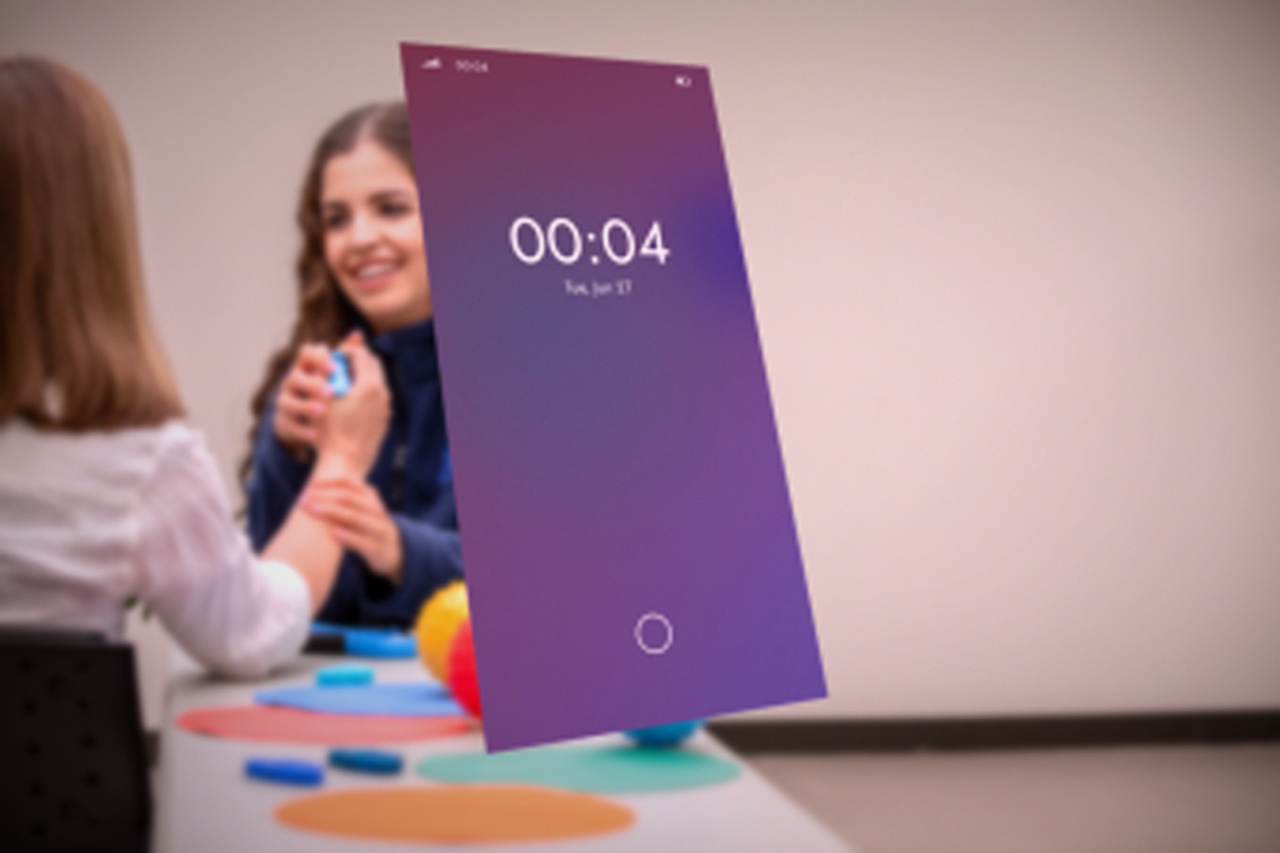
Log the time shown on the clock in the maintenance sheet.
0:04
